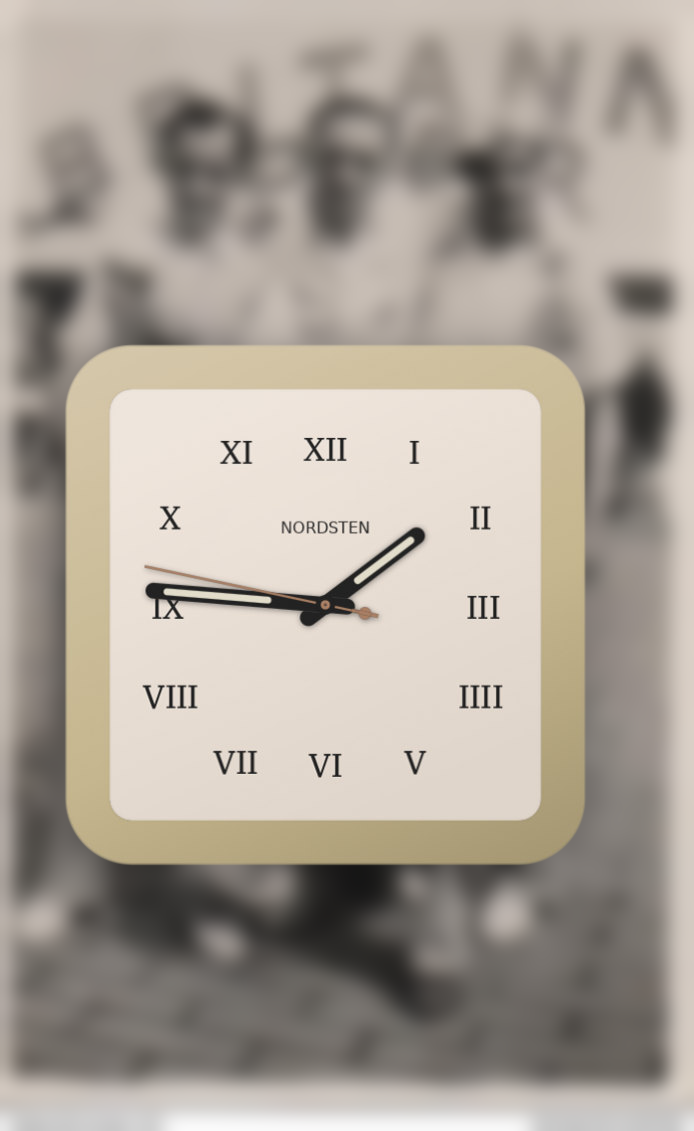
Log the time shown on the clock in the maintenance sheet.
1:45:47
